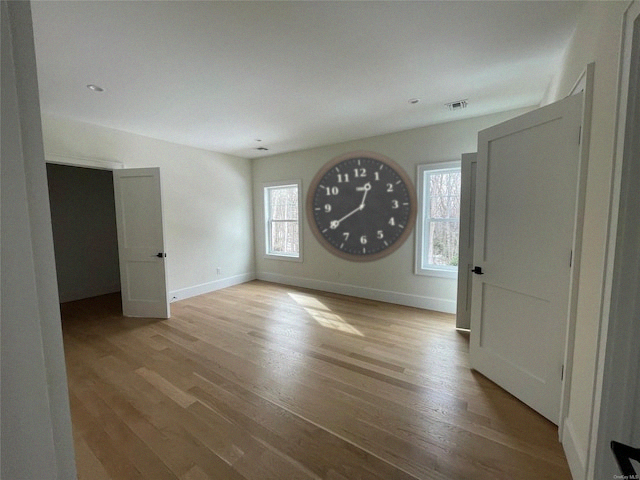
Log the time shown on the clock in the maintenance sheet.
12:40
